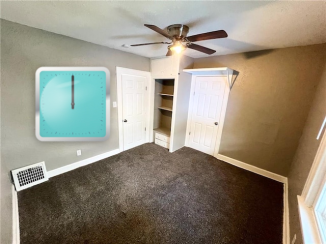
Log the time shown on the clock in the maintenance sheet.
12:00
